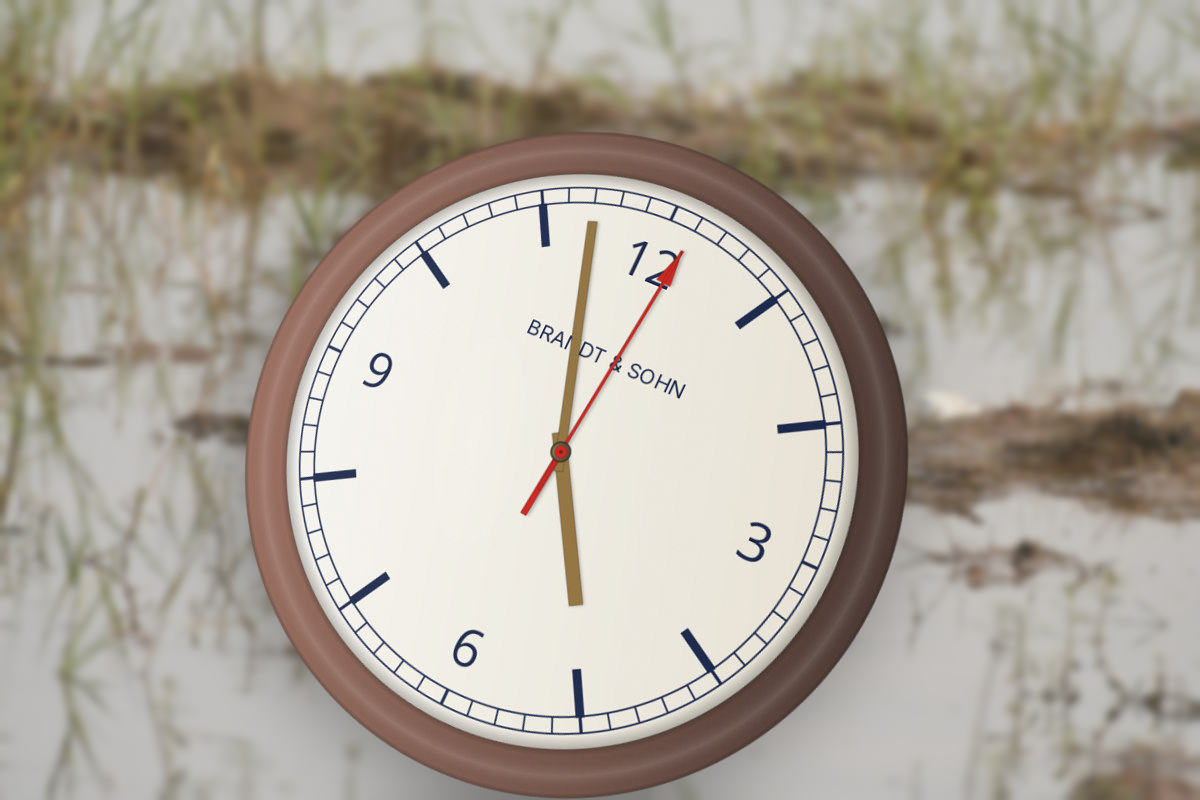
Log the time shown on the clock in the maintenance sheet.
4:57:01
